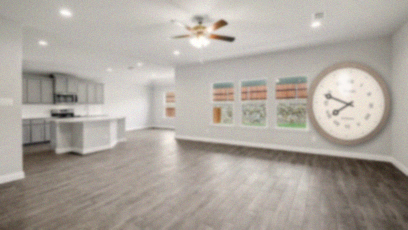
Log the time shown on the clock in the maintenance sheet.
7:48
